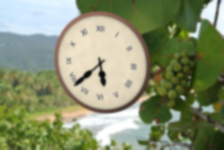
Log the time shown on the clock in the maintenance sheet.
5:38
